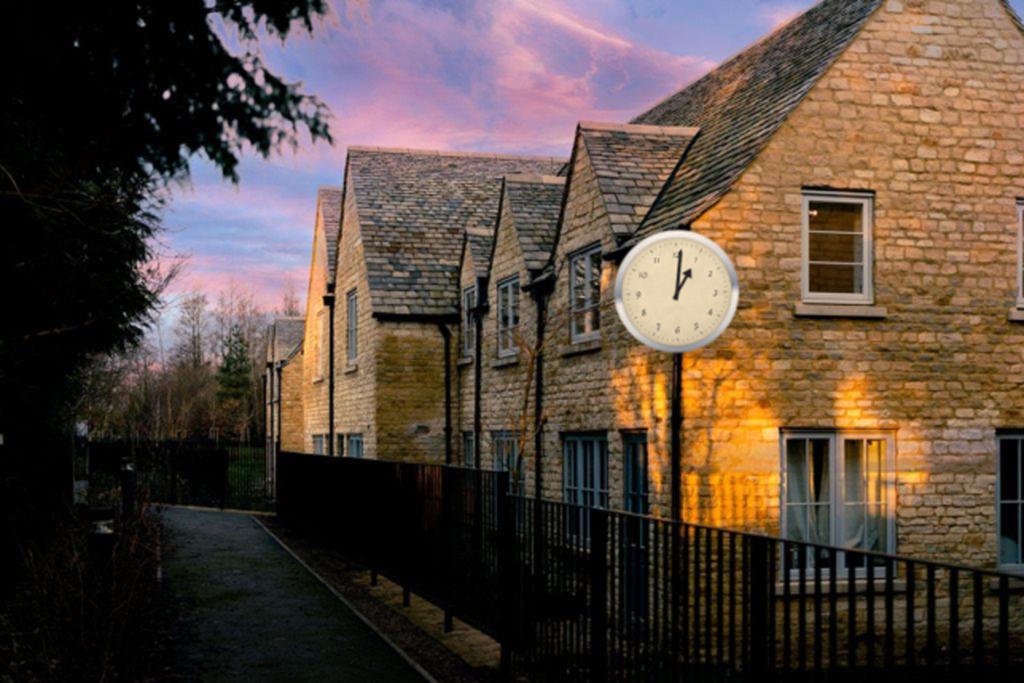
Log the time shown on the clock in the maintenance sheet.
1:01
